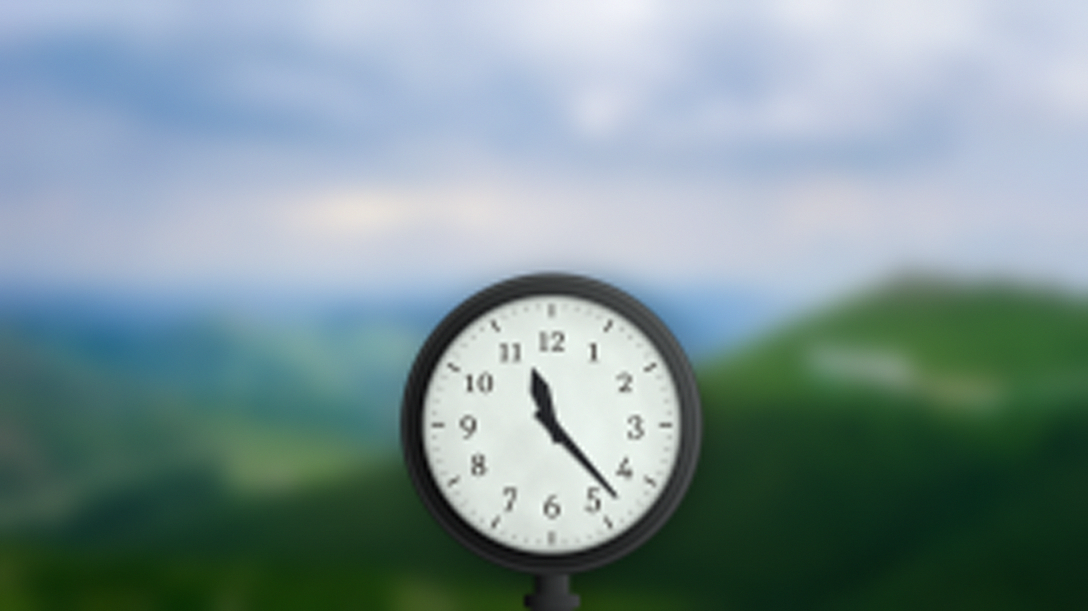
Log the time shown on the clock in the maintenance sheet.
11:23
